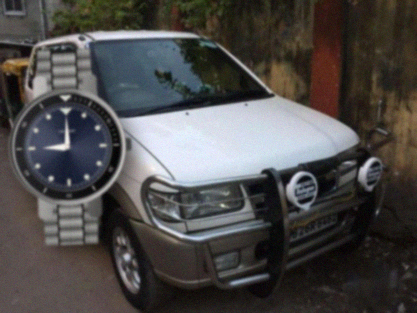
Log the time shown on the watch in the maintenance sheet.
9:00
